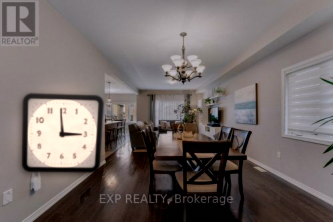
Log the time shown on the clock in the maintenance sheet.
2:59
